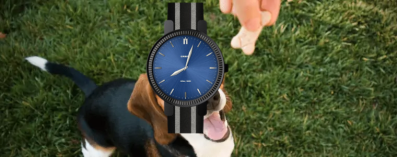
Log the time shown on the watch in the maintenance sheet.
8:03
